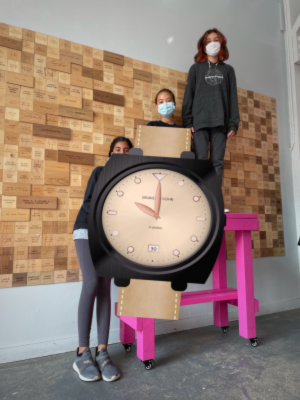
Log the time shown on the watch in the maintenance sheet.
10:00
